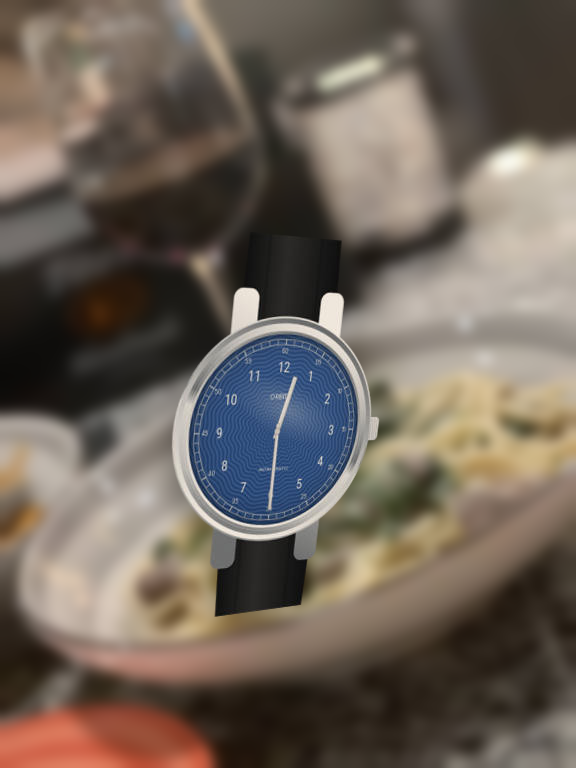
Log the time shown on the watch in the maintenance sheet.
12:30
